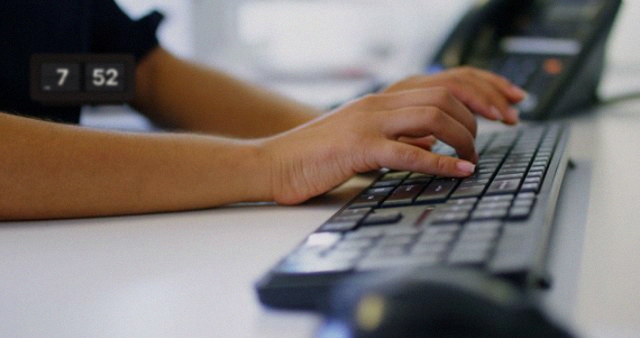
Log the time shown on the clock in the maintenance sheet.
7:52
